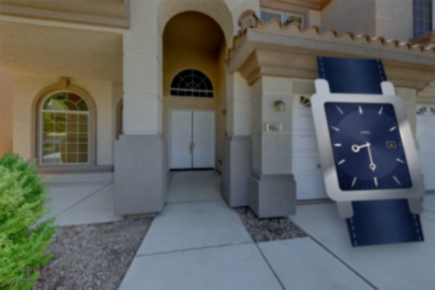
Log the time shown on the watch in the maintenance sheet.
8:30
